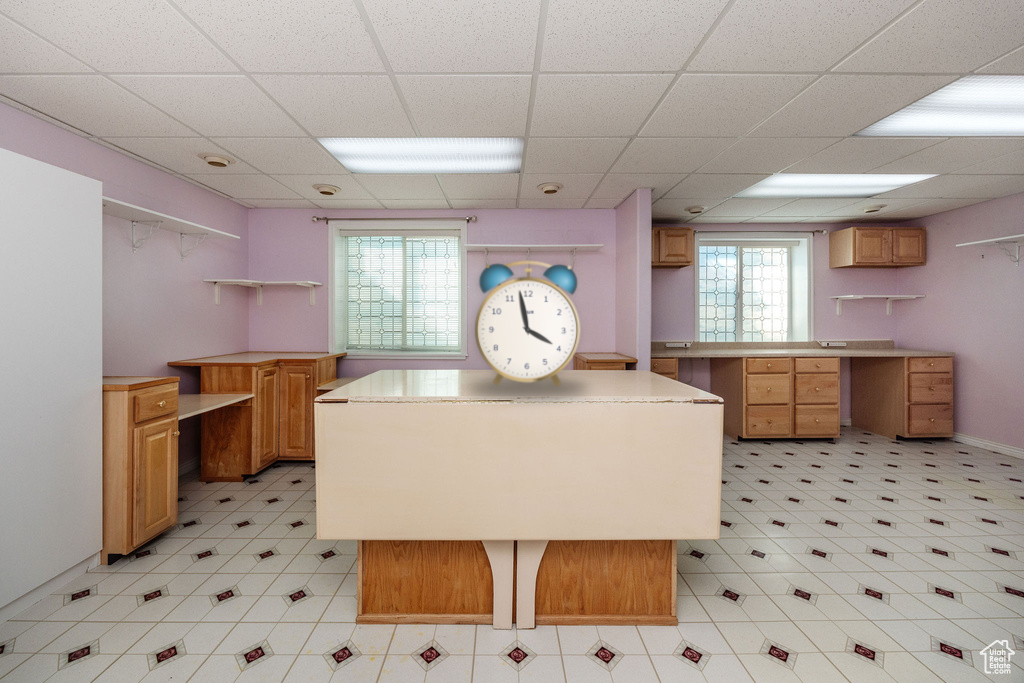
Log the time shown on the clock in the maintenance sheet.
3:58
